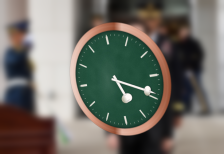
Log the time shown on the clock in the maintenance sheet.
5:19
